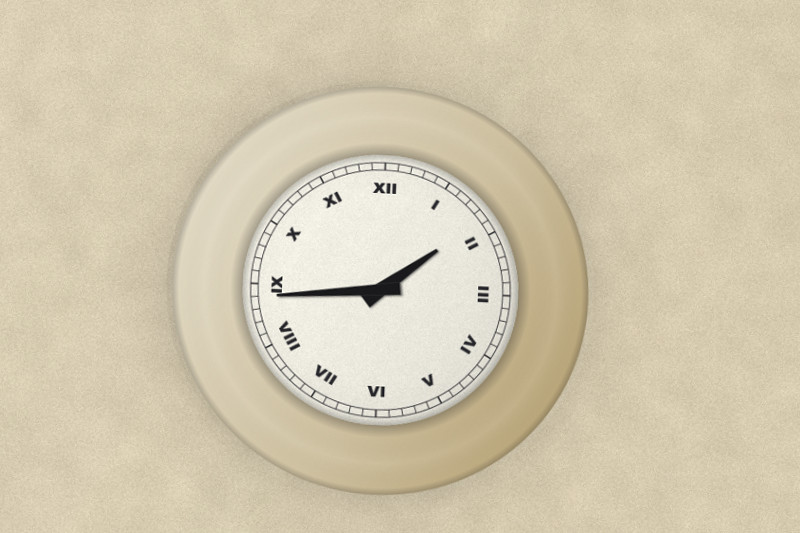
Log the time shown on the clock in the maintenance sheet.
1:44
